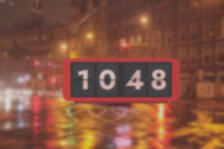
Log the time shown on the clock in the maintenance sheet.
10:48
